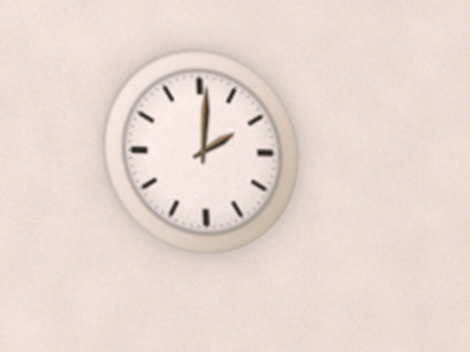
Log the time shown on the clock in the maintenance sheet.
2:01
